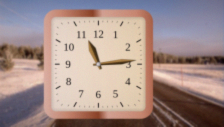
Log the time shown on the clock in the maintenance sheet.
11:14
